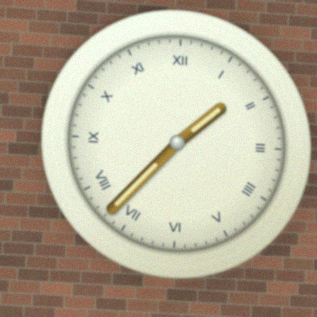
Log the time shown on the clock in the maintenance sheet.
1:37
